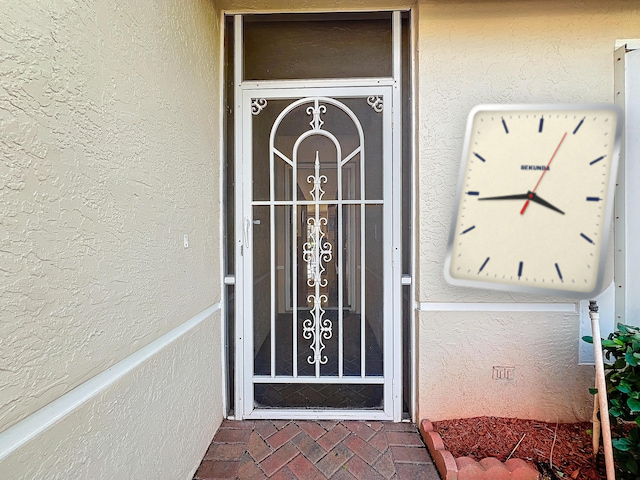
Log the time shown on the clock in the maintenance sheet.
3:44:04
